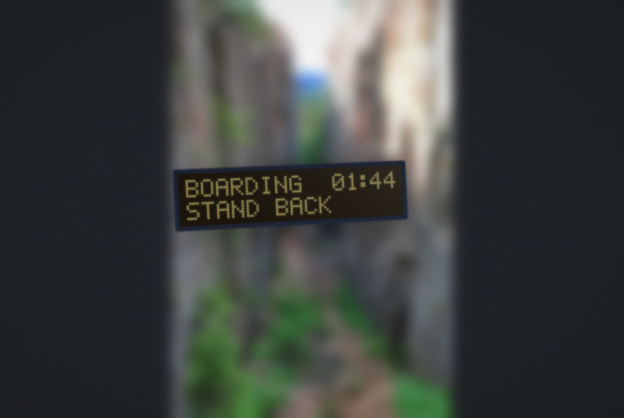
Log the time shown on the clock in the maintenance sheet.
1:44
